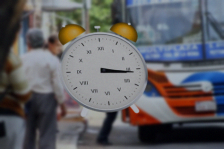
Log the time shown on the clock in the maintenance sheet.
3:16
